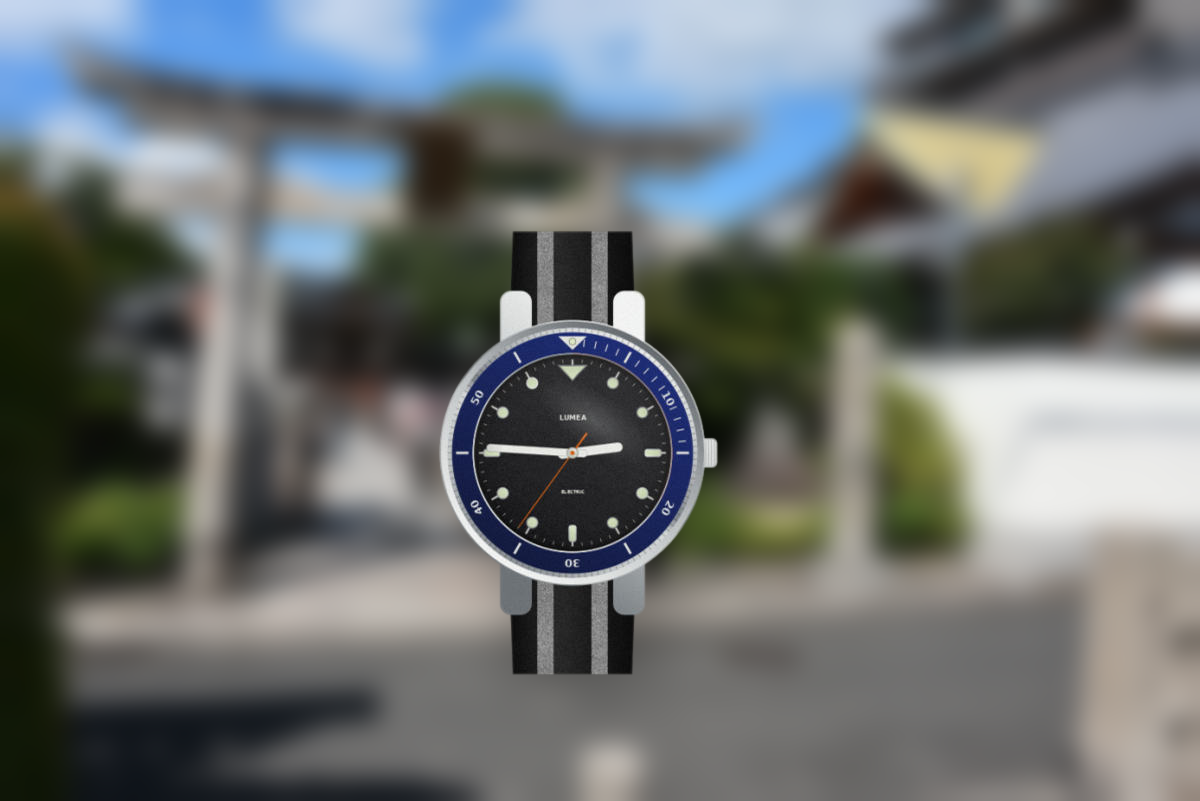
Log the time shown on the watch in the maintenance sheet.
2:45:36
